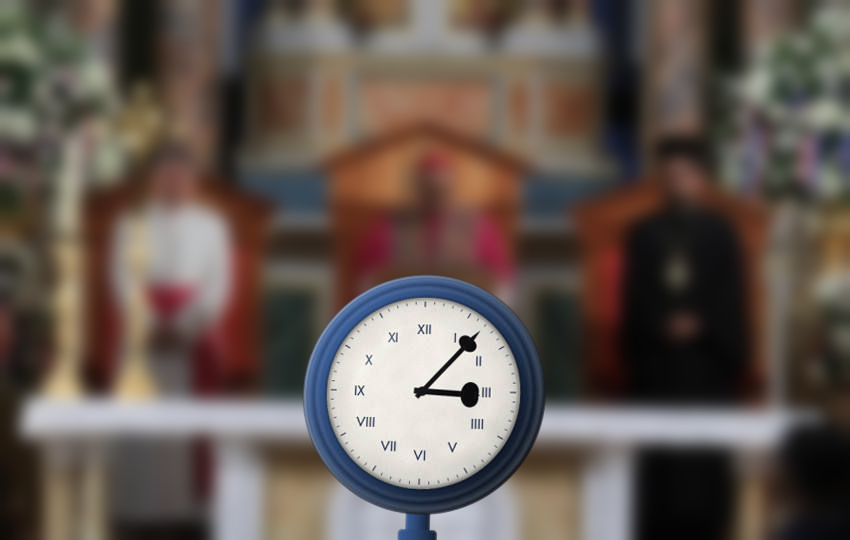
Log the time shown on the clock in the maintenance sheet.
3:07
